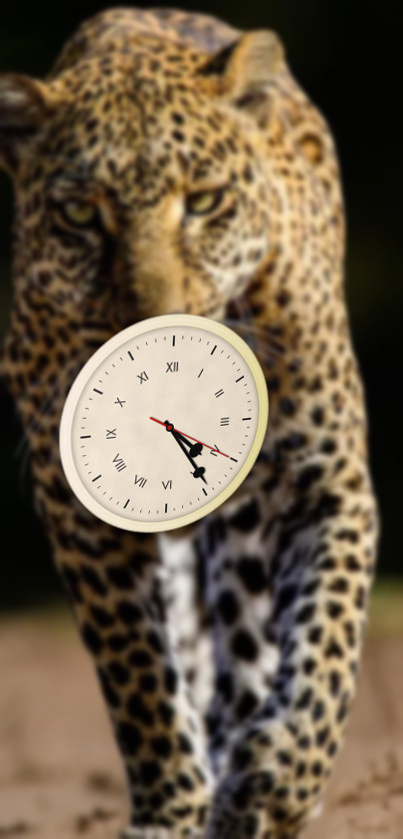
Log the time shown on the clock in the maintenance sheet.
4:24:20
